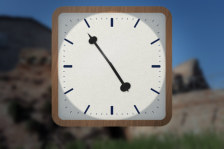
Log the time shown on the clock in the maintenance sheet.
4:54
